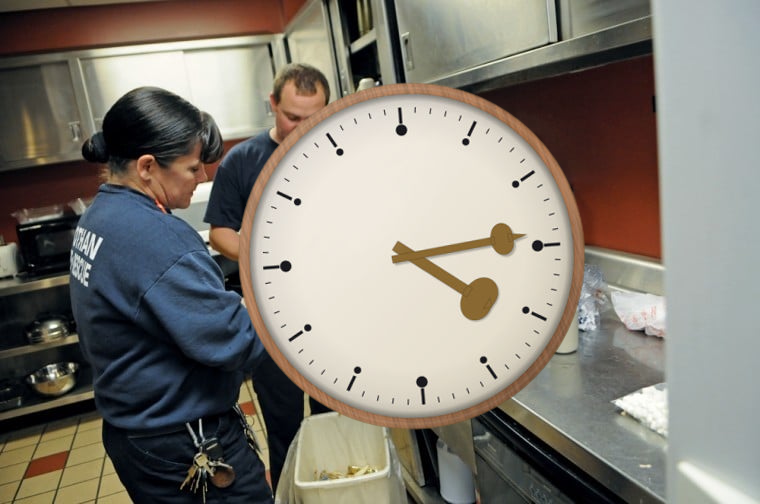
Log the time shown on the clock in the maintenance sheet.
4:14
